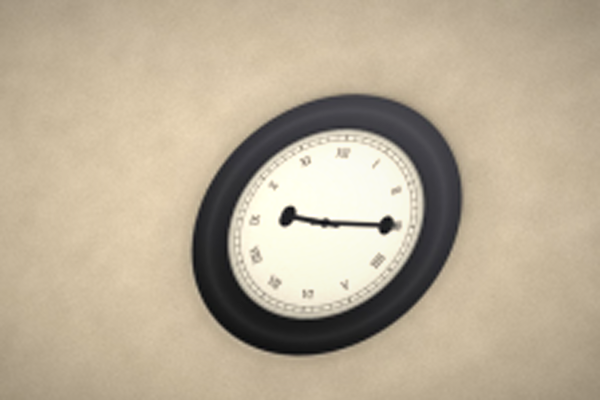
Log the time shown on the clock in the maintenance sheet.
9:15
